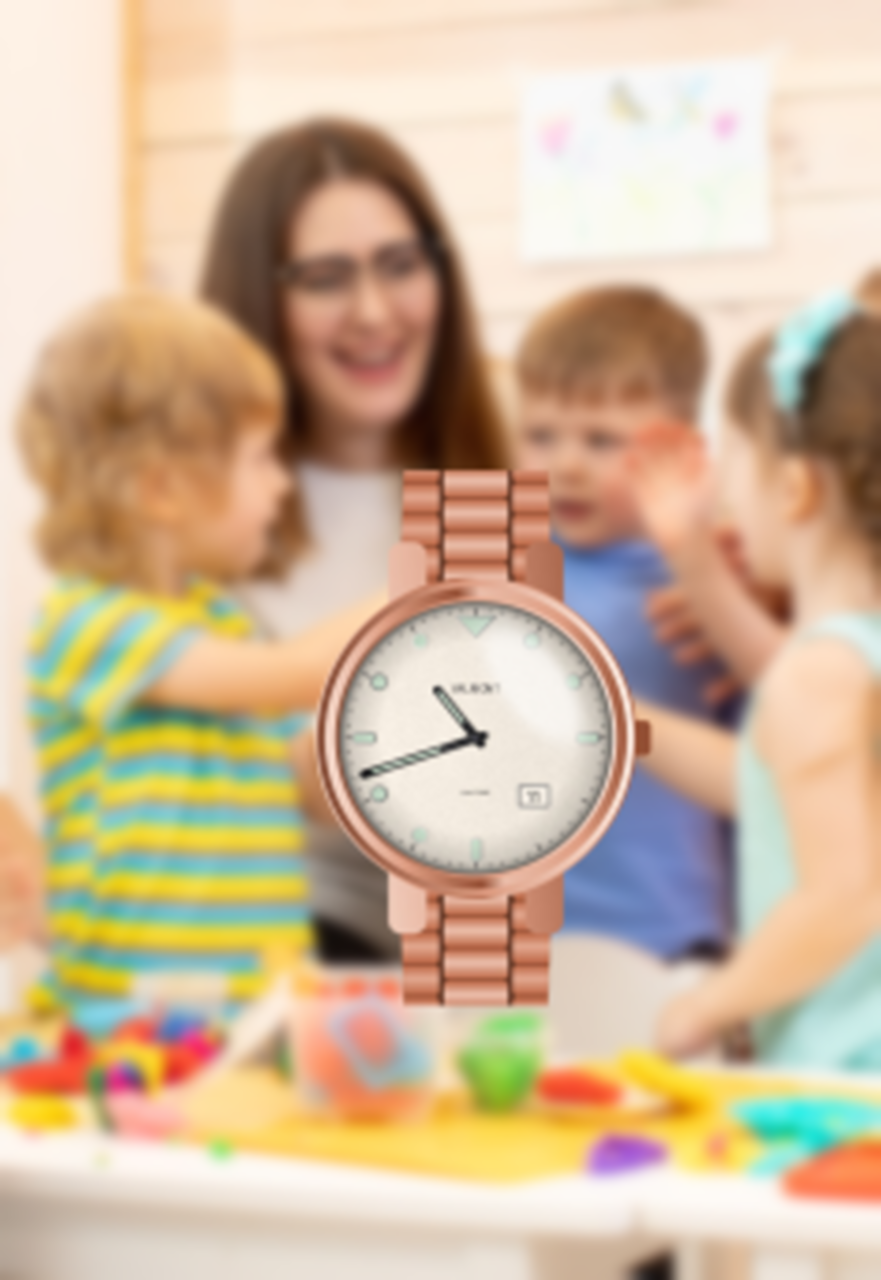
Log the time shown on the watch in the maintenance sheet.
10:42
